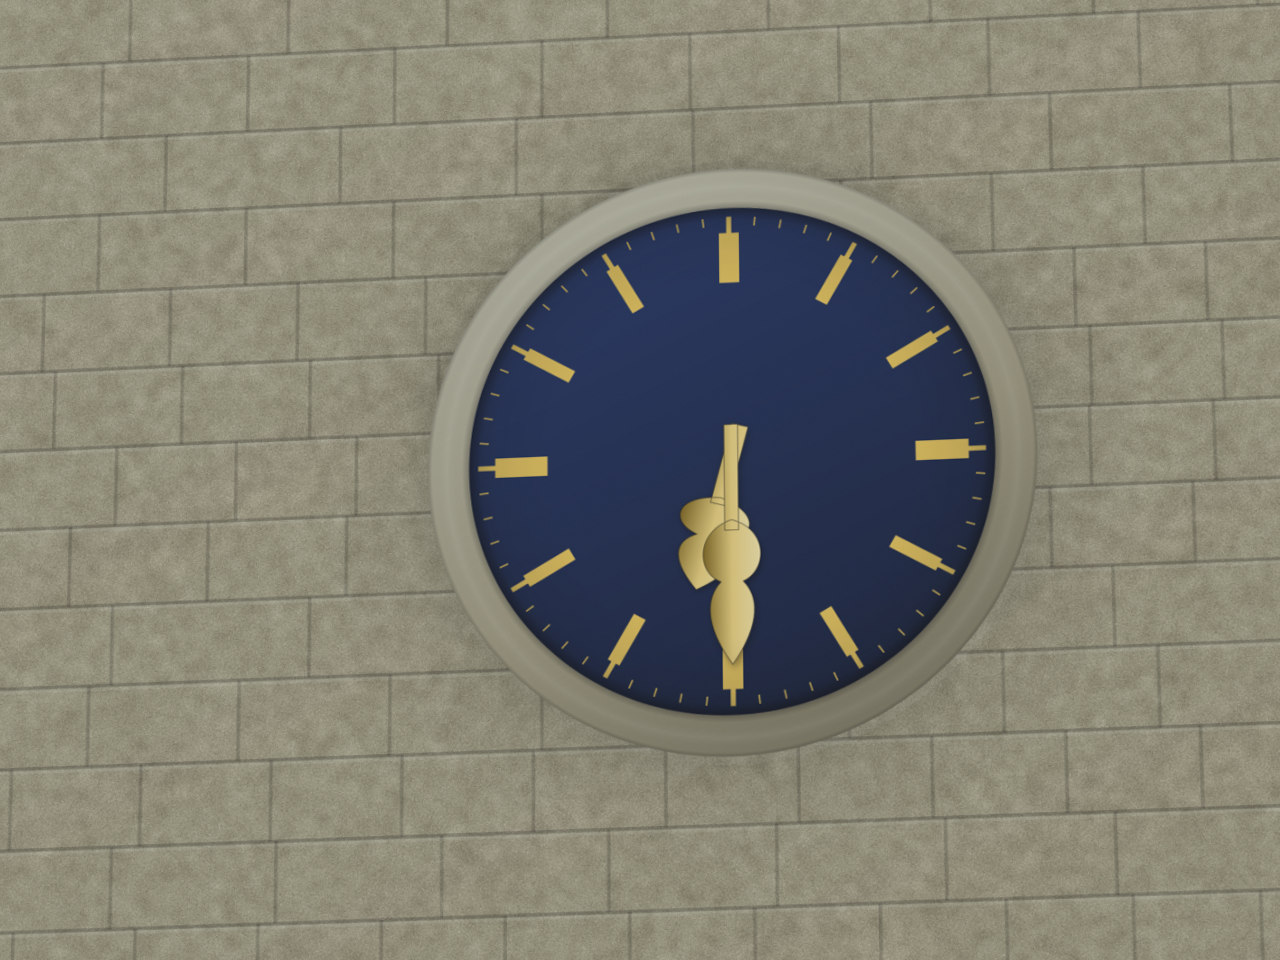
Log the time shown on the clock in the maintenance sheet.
6:30
